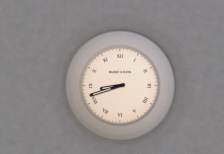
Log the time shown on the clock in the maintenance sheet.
8:42
